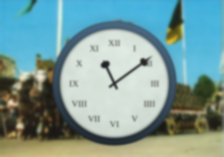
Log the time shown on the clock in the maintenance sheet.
11:09
